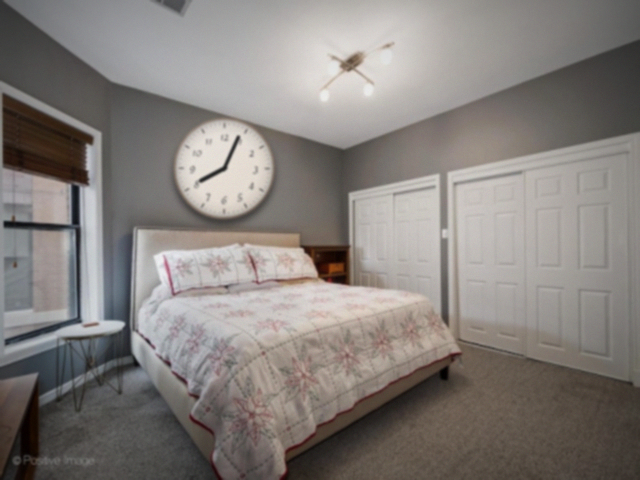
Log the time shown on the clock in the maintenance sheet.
8:04
